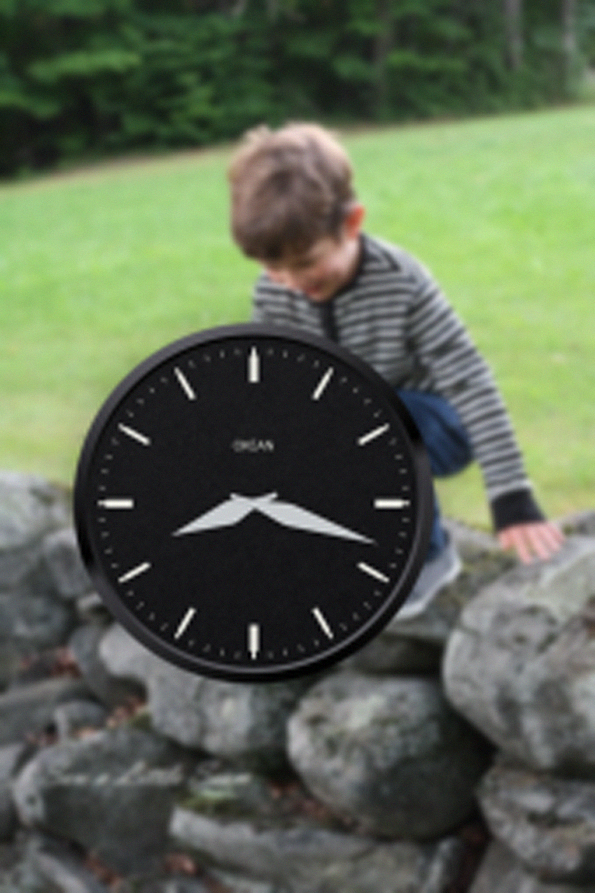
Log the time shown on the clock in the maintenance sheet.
8:18
